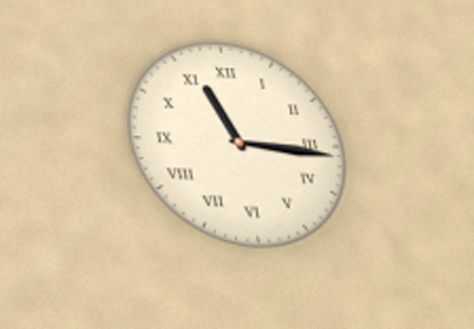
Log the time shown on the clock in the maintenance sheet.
11:16
